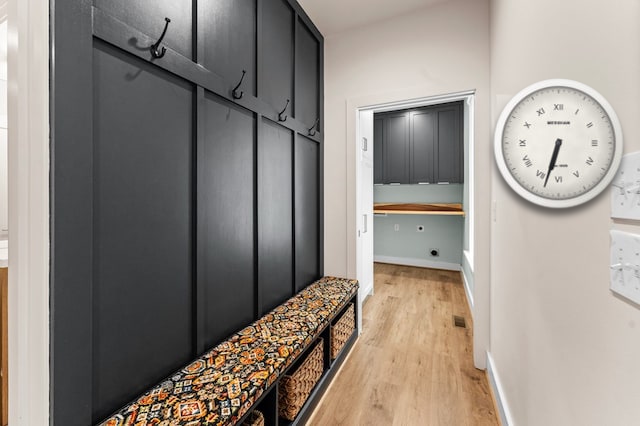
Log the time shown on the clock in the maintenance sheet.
6:33
